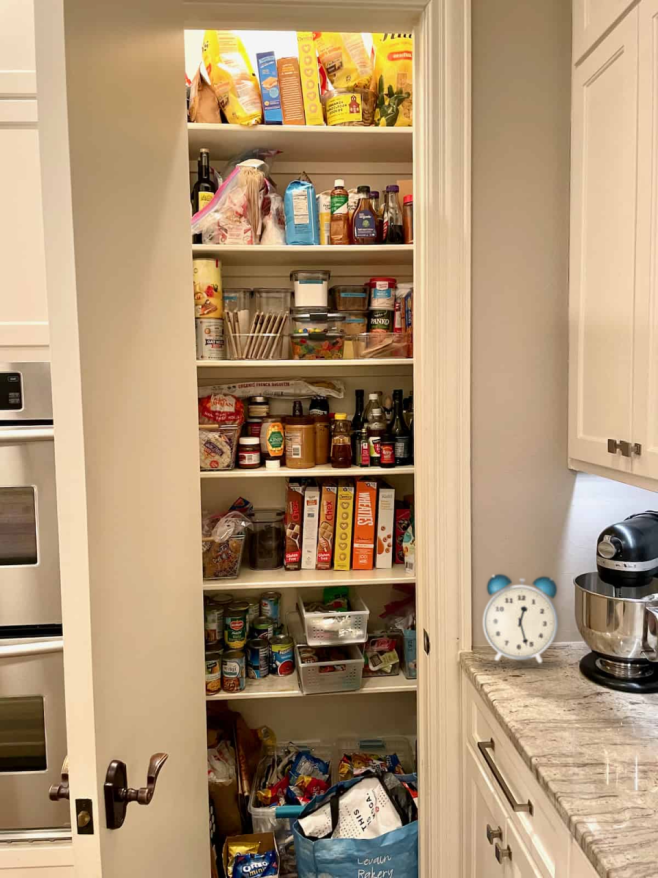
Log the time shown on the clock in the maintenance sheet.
12:27
